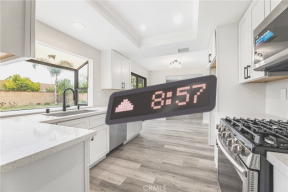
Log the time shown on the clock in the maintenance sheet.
8:57
